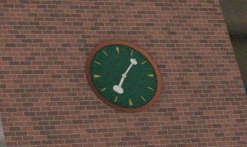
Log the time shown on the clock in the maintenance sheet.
7:07
